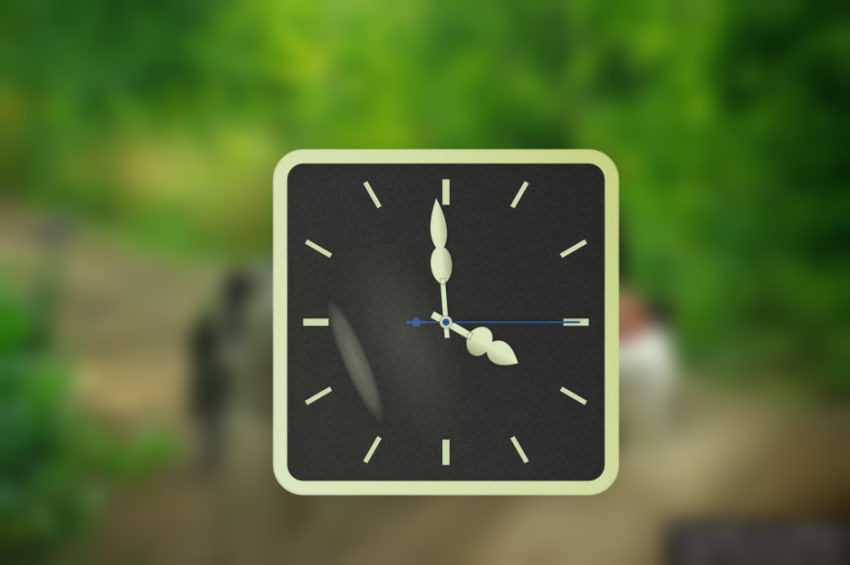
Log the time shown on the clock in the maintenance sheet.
3:59:15
